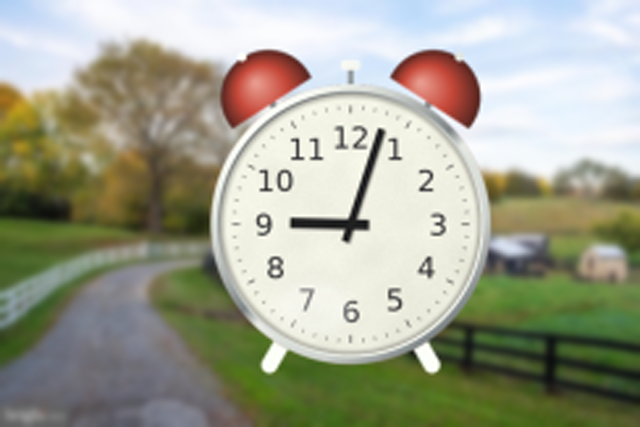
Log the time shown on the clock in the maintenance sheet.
9:03
